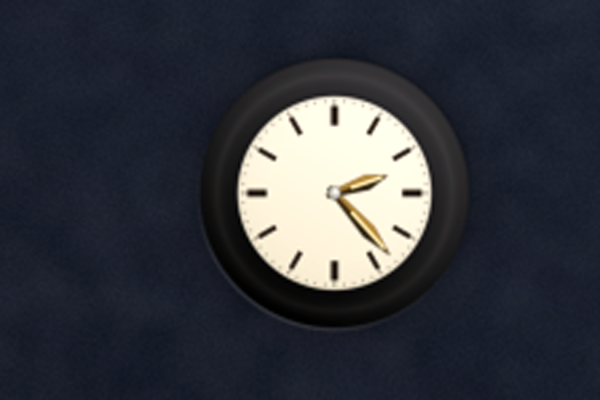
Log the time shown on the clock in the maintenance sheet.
2:23
